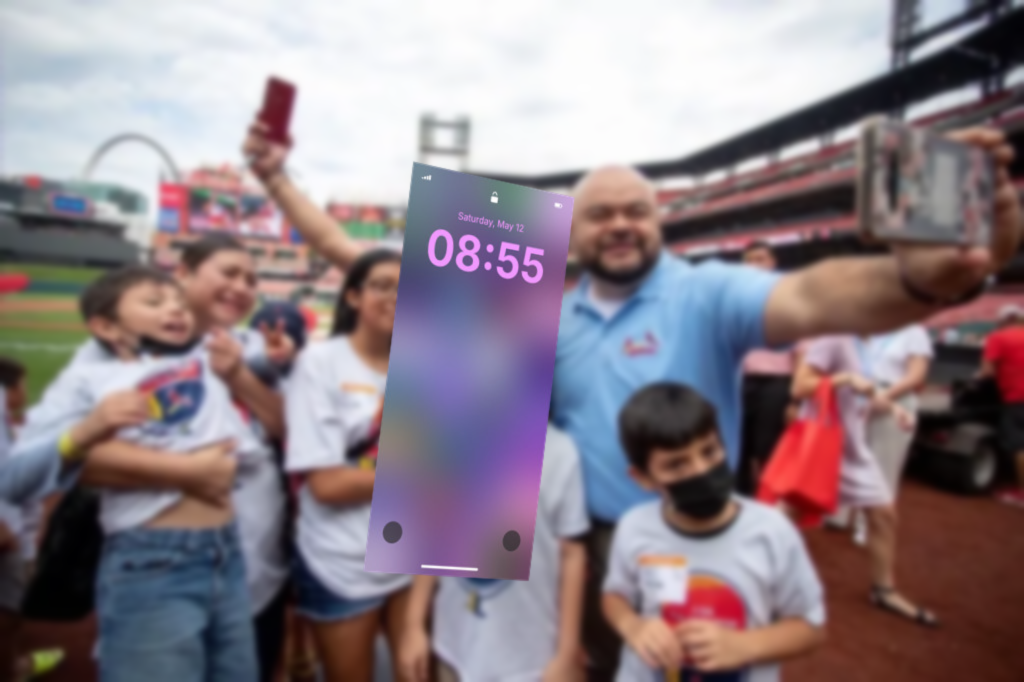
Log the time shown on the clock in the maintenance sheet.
8:55
